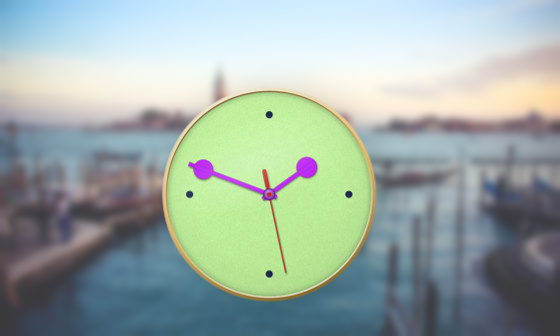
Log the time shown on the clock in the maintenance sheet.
1:48:28
